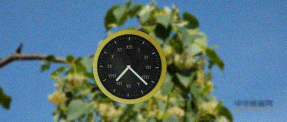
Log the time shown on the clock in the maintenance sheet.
7:22
